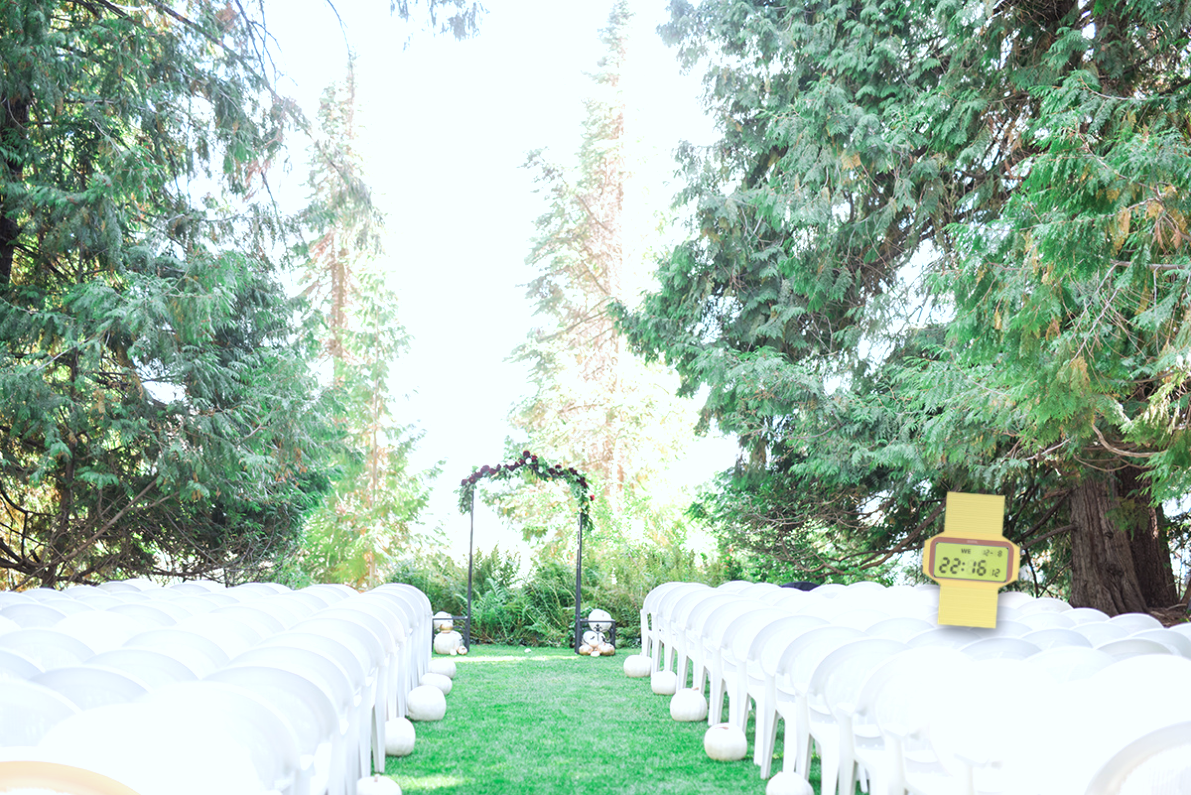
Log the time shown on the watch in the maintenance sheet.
22:16
